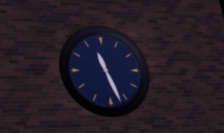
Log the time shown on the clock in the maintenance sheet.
11:27
